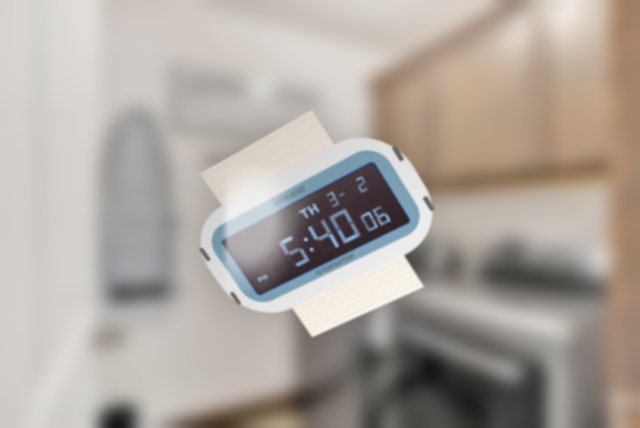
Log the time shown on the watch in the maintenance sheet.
5:40:06
